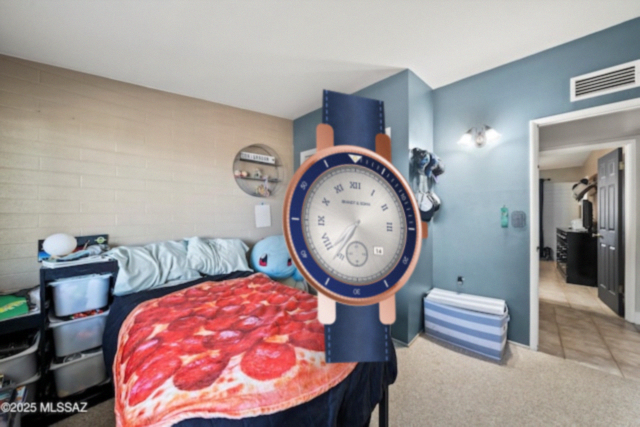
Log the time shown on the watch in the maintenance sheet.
7:36
